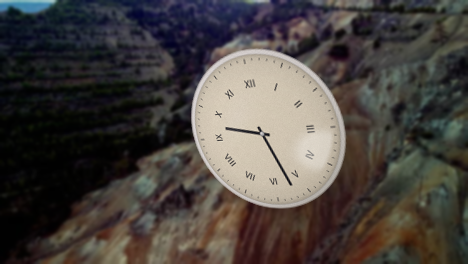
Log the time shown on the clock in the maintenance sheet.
9:27
